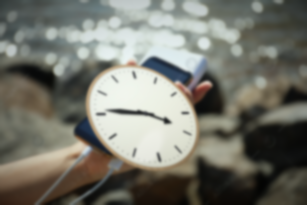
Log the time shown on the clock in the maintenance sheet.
3:46
